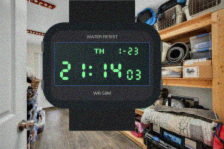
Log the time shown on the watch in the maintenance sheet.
21:14:03
